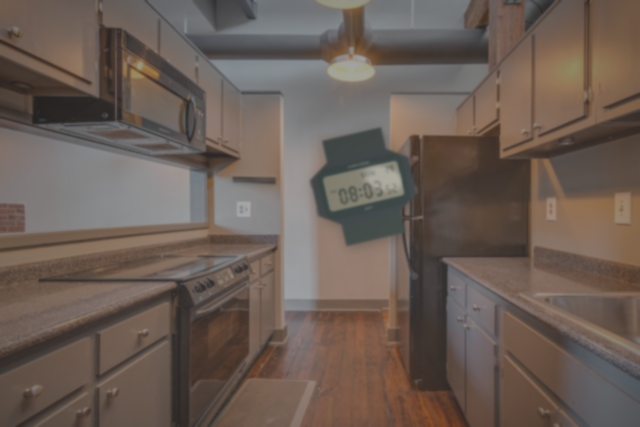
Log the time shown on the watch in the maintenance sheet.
8:03
